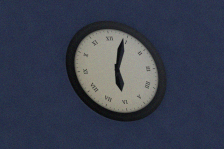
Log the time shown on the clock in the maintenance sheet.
6:04
